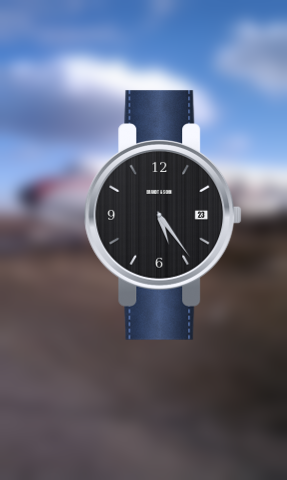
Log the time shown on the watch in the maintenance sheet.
5:24
